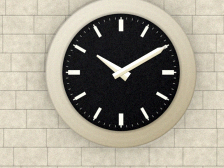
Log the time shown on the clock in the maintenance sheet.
10:10
